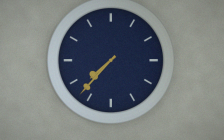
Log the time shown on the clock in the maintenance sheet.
7:37
